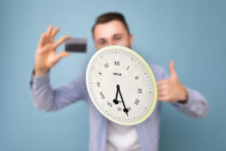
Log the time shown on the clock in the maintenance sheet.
6:27
